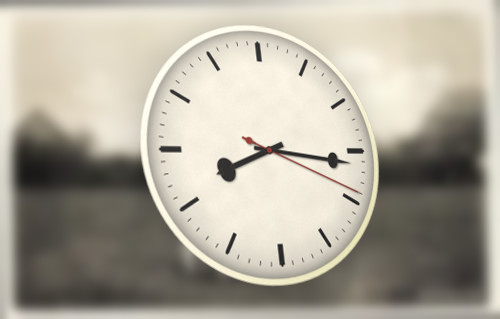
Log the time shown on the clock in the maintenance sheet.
8:16:19
